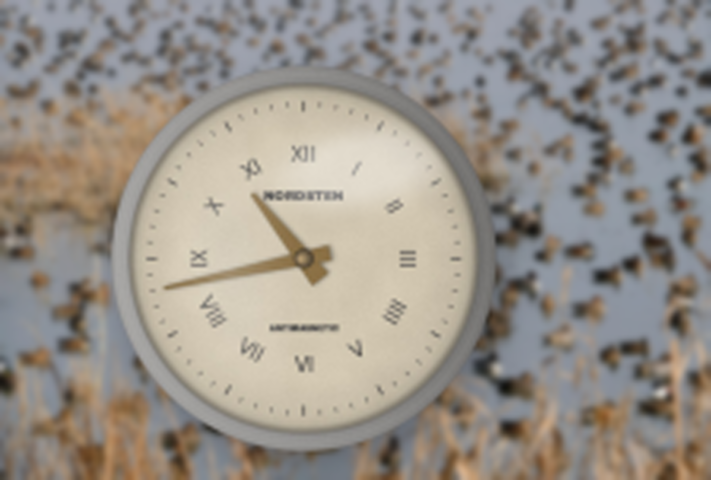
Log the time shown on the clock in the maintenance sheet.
10:43
